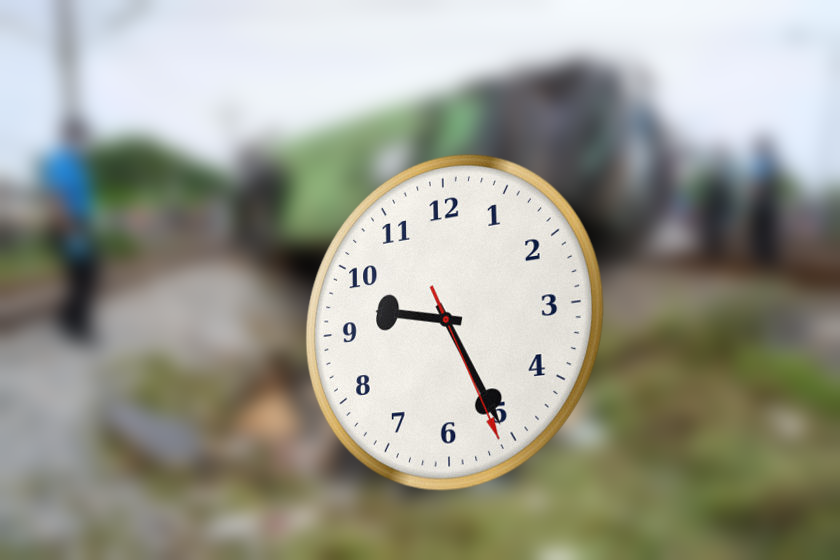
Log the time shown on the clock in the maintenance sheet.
9:25:26
